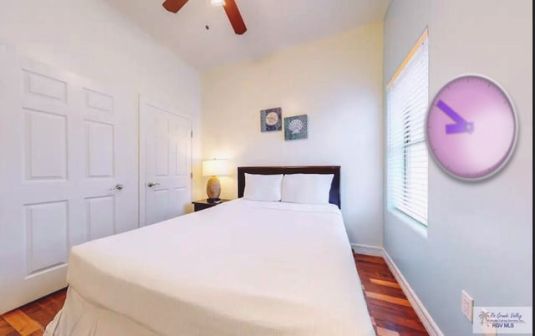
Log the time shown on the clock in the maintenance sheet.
8:51
